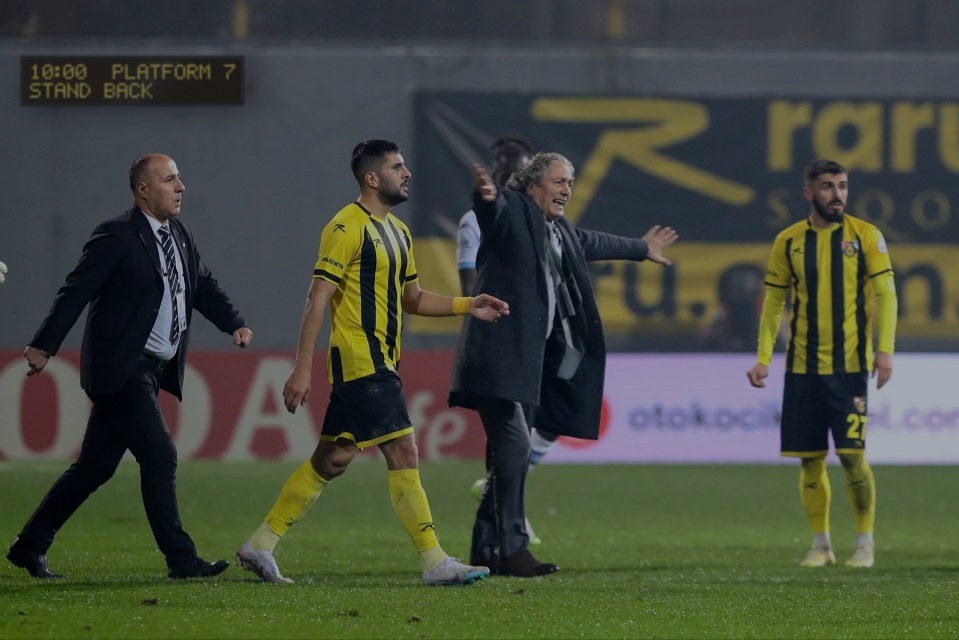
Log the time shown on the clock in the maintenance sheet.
10:00
